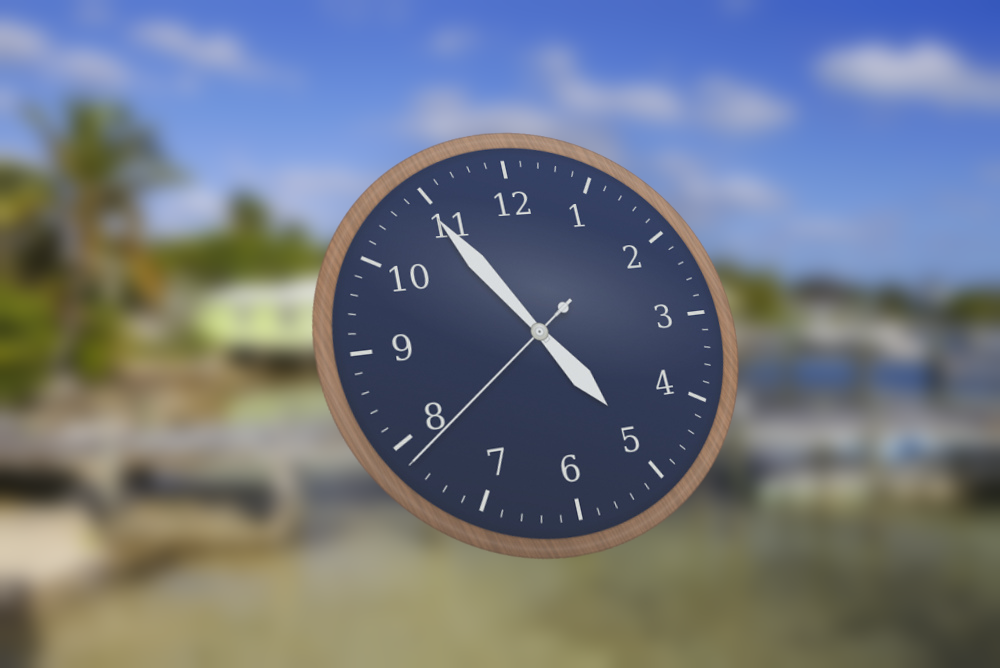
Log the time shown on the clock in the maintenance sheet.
4:54:39
